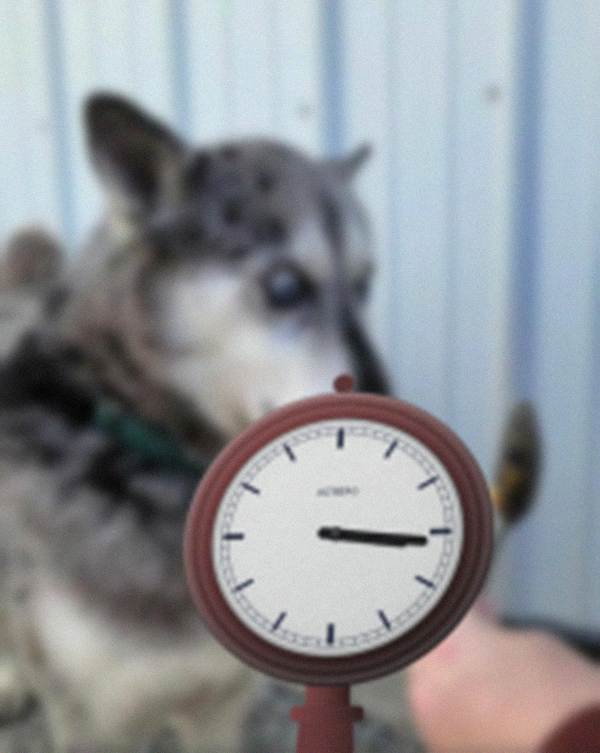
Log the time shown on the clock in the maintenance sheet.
3:16
